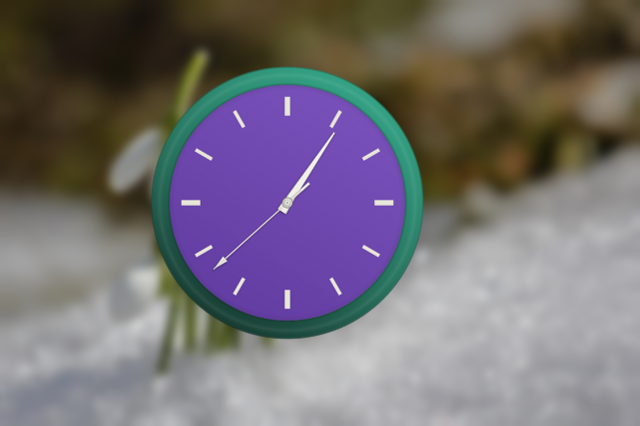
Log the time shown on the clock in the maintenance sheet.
1:05:38
